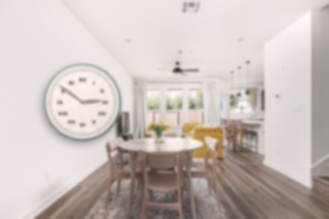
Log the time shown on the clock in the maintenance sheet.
2:51
